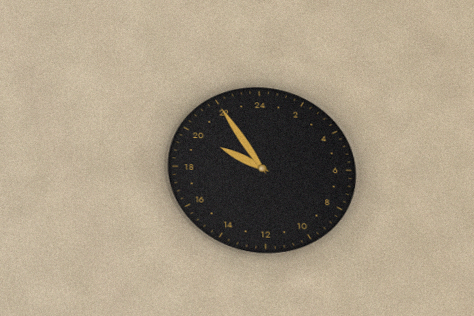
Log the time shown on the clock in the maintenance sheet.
19:55
